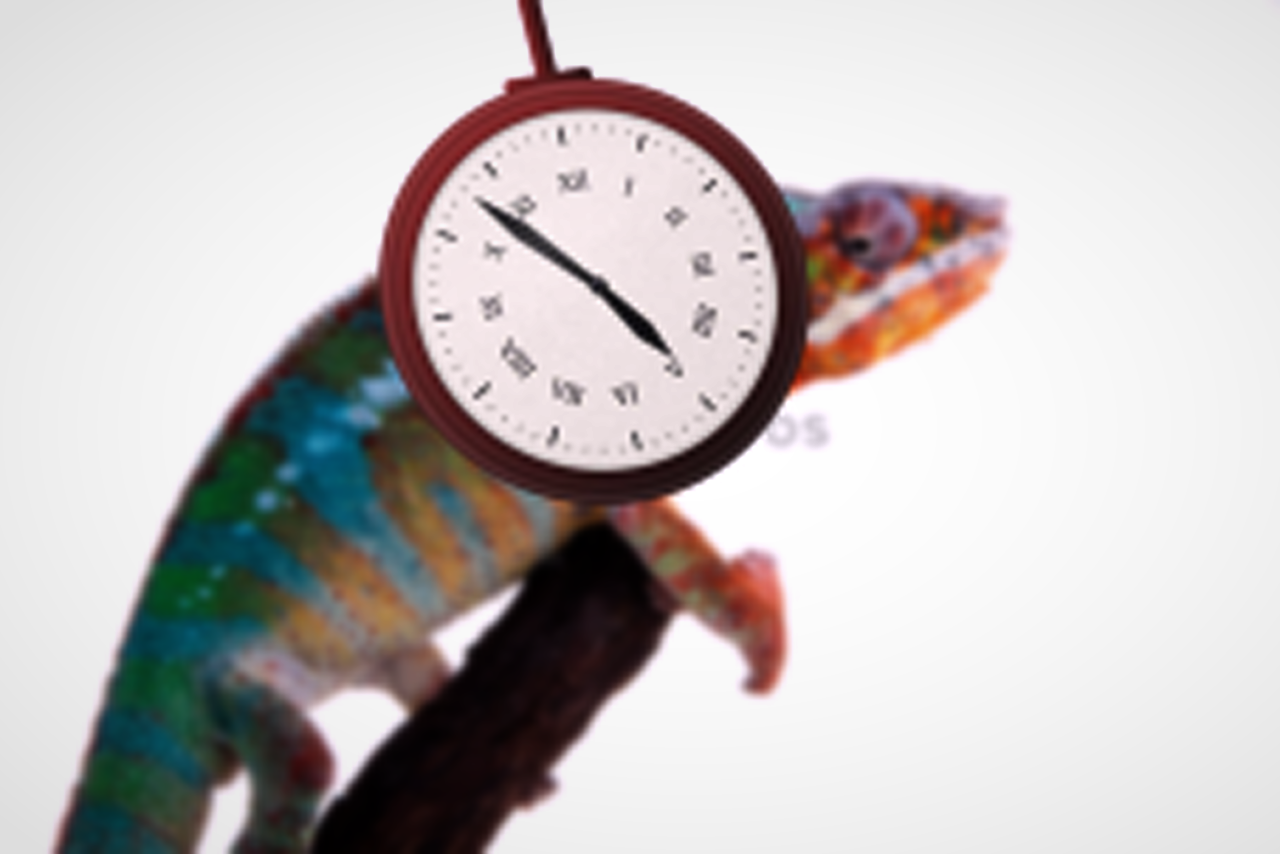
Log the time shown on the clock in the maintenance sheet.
4:53
